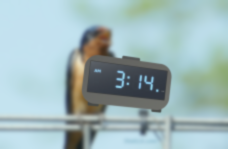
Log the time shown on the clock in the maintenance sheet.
3:14
